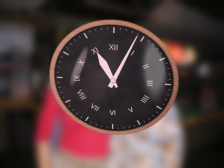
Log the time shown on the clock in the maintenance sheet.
11:04
